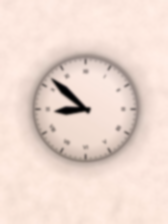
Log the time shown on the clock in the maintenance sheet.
8:52
